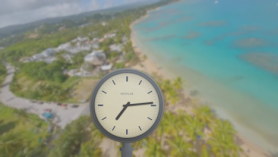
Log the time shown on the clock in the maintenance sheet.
7:14
